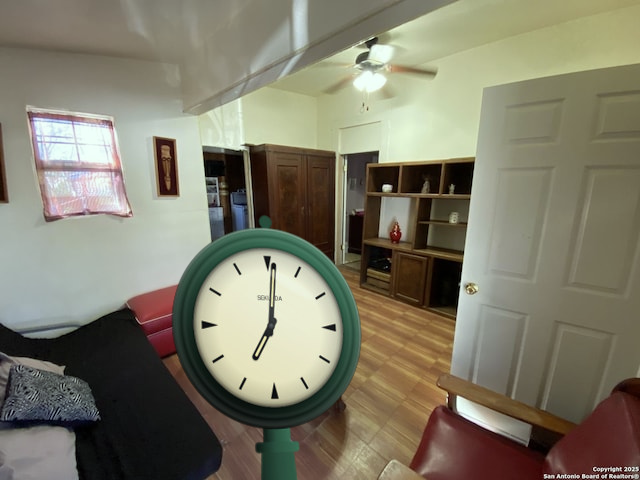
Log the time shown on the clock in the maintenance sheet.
7:01
